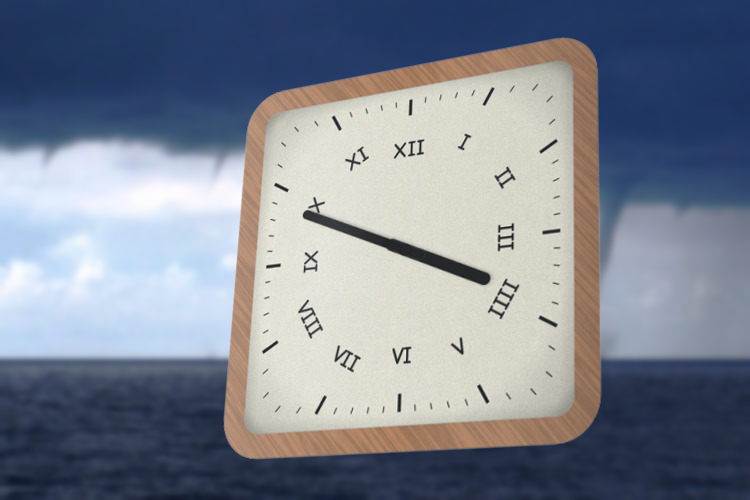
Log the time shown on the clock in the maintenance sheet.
3:49
